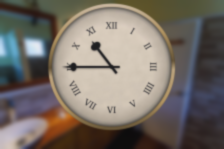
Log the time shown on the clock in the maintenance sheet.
10:45
